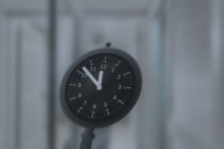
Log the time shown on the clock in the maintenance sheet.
11:52
